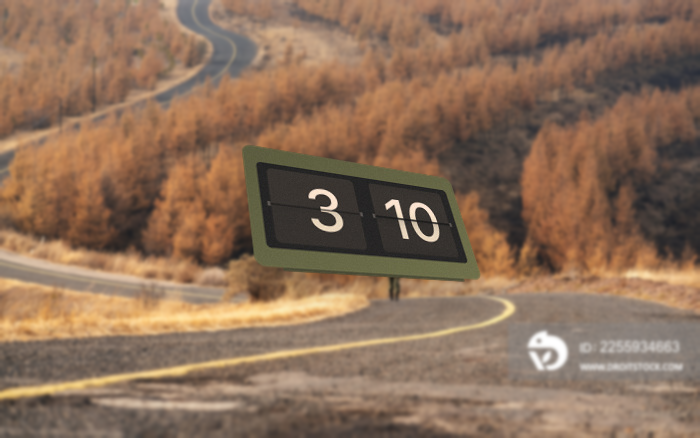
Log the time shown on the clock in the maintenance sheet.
3:10
